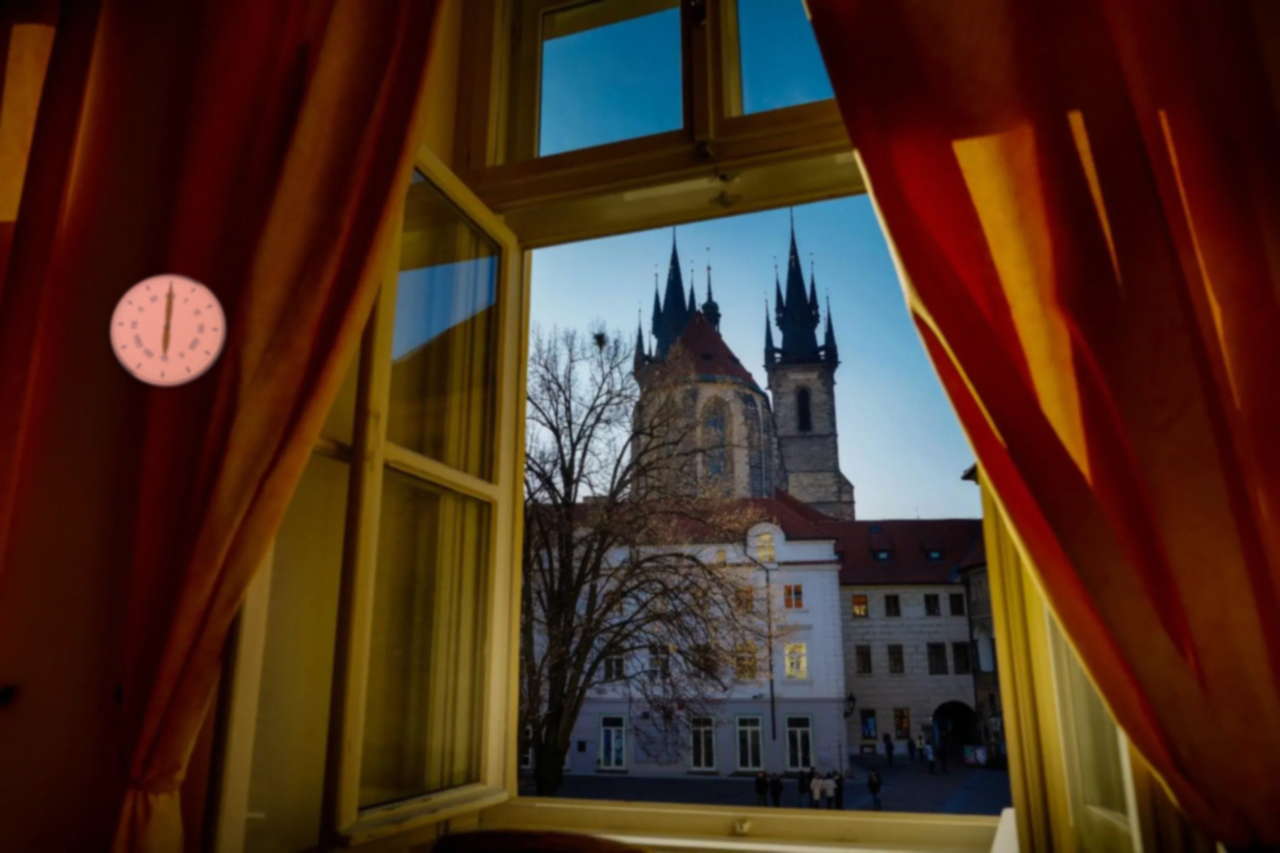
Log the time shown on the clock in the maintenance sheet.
6:00
